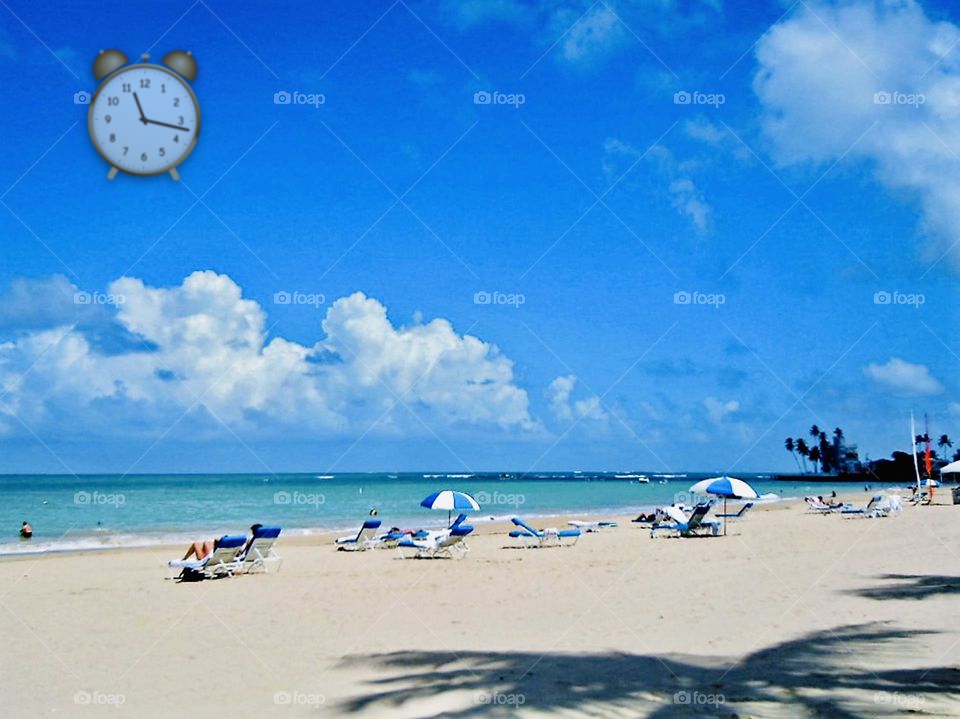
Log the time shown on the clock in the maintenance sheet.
11:17
